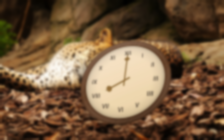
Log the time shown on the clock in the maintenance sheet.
8:00
